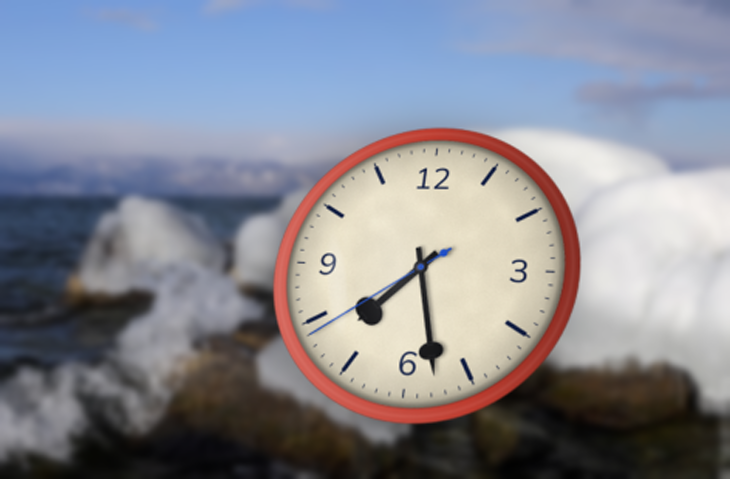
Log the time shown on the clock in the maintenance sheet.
7:27:39
